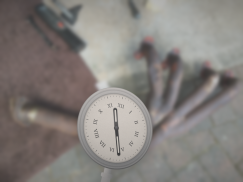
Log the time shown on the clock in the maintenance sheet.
11:27
